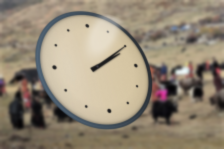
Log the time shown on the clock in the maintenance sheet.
2:10
